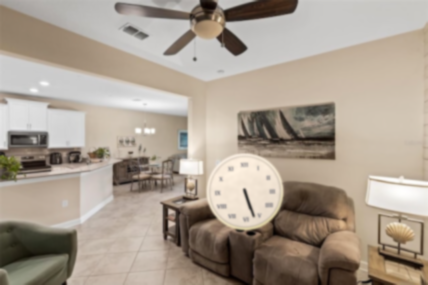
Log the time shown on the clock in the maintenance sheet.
5:27
